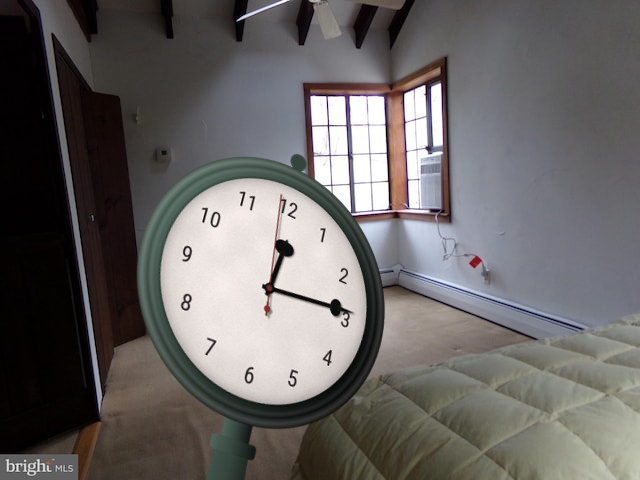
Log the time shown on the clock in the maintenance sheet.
12:13:59
